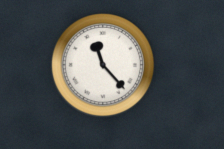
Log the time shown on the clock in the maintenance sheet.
11:23
